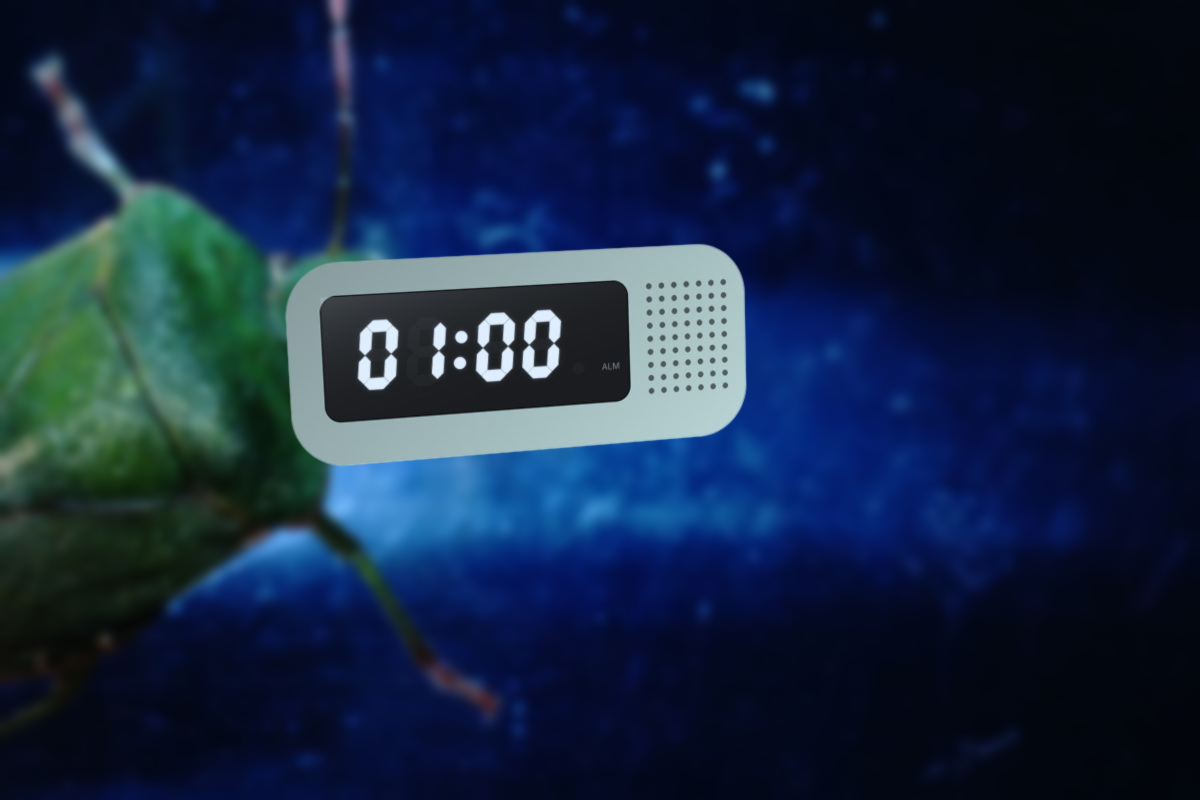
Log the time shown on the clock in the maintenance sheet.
1:00
